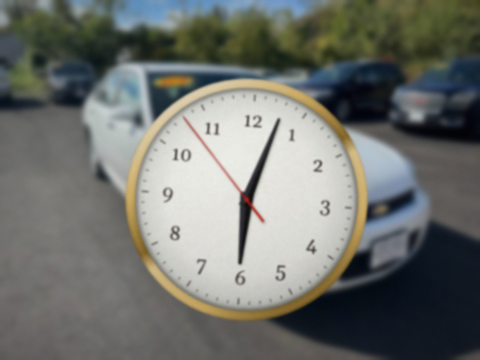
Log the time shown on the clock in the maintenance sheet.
6:02:53
